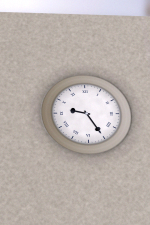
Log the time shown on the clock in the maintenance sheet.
9:25
